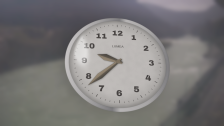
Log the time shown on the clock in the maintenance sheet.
9:38
